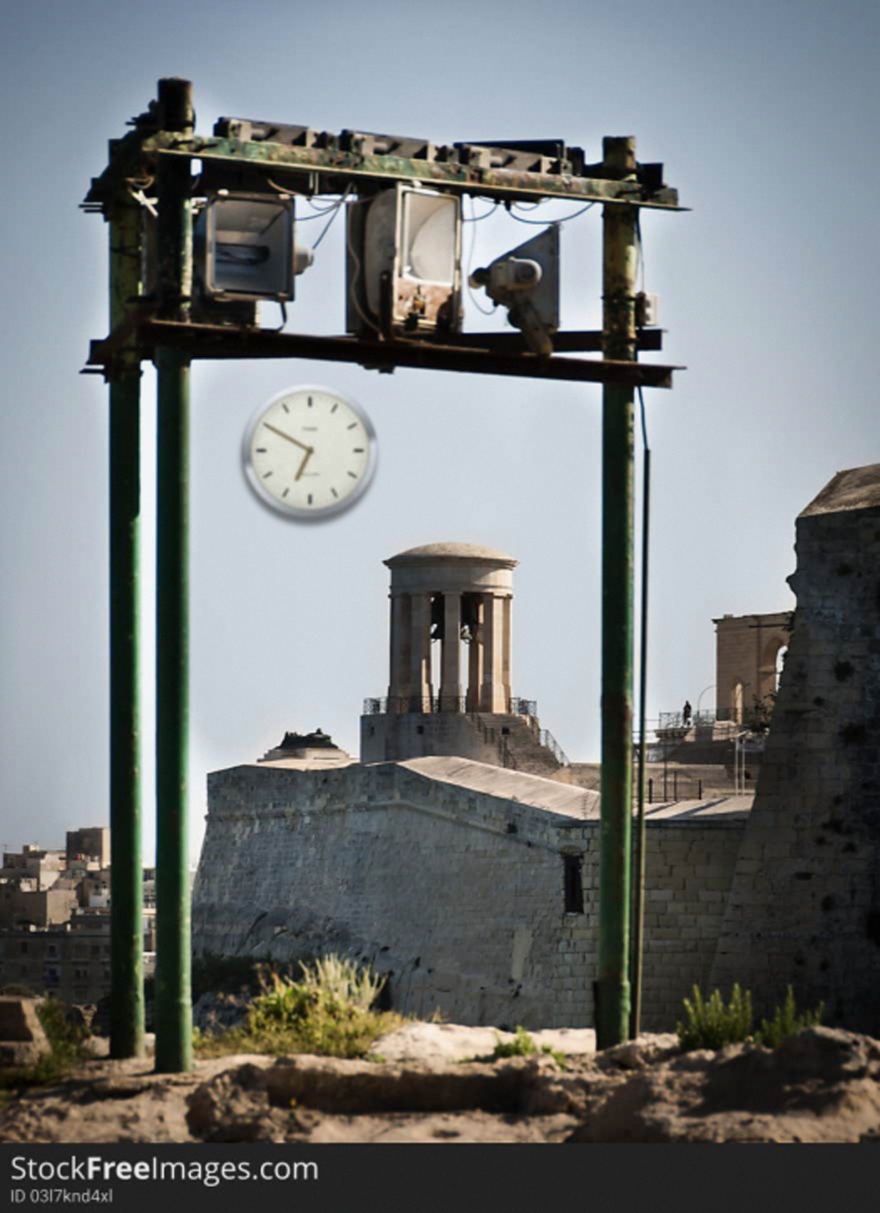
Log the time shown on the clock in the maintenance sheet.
6:50
